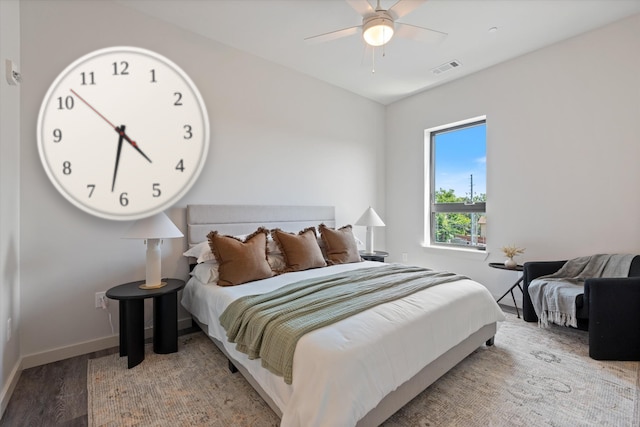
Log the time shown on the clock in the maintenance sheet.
4:31:52
